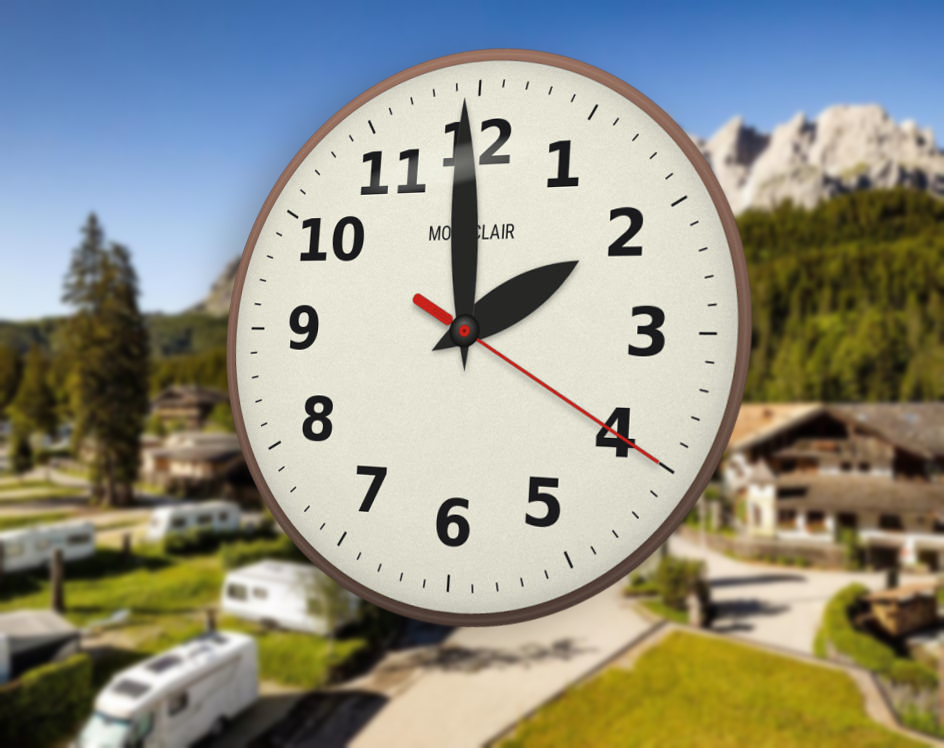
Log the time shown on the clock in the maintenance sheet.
1:59:20
